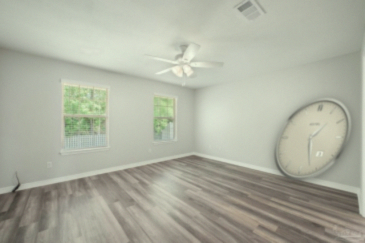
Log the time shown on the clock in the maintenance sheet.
1:27
